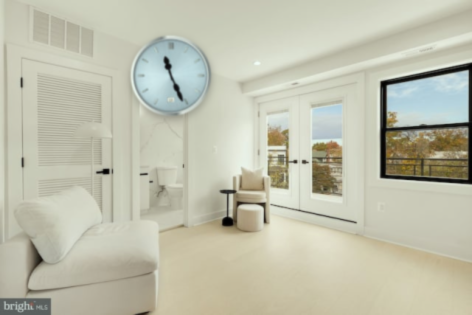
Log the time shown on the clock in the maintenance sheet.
11:26
